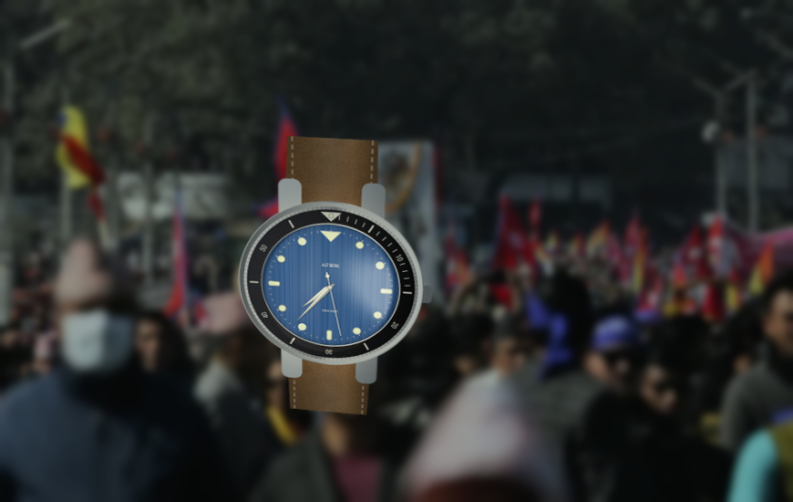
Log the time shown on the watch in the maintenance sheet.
7:36:28
